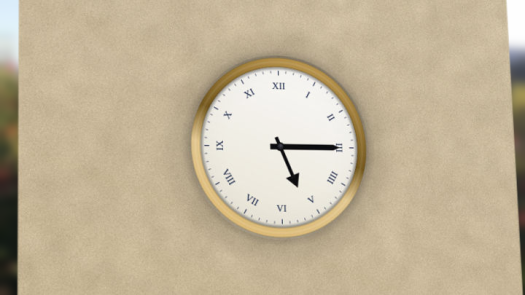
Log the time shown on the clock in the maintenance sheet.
5:15
